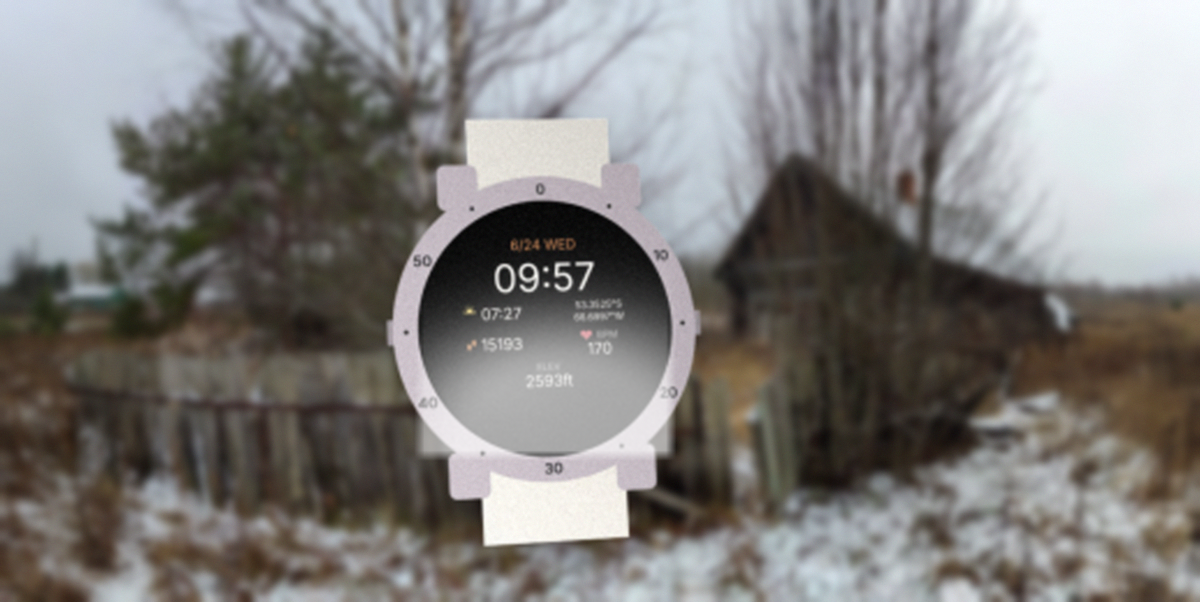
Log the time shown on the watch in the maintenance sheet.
9:57
